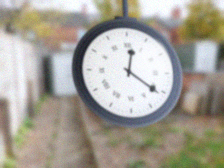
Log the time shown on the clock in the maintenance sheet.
12:21
